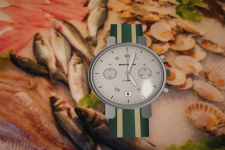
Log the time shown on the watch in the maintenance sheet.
5:03
